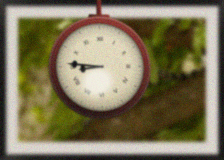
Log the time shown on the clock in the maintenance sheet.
8:46
